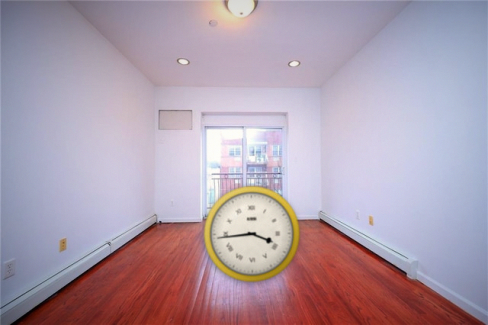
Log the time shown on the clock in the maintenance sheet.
3:44
